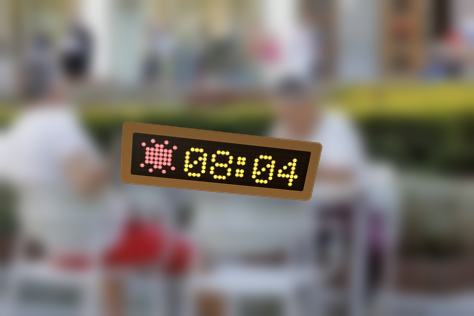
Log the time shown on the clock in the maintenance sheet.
8:04
